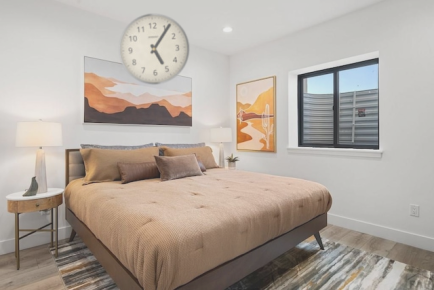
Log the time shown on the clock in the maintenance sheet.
5:06
